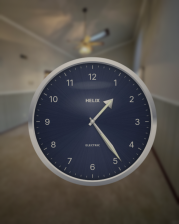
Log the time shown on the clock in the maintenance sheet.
1:24
